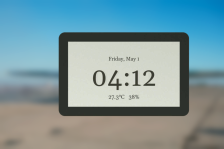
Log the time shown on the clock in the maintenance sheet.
4:12
